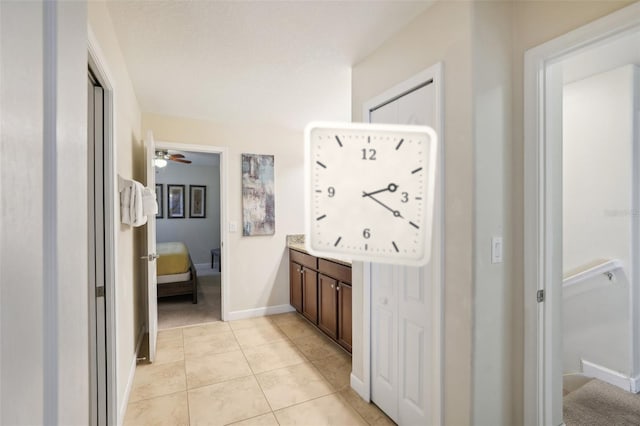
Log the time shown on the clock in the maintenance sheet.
2:20
